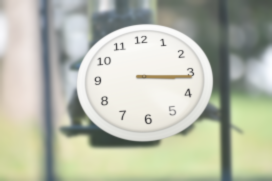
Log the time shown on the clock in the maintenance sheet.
3:16
